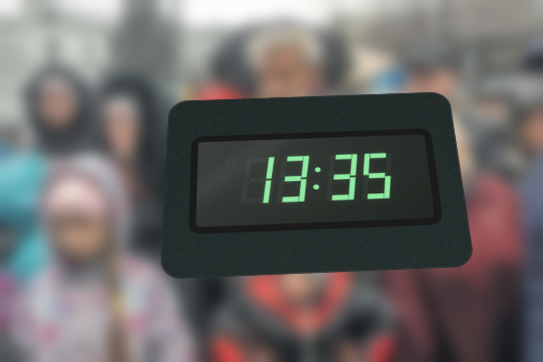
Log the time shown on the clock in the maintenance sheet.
13:35
